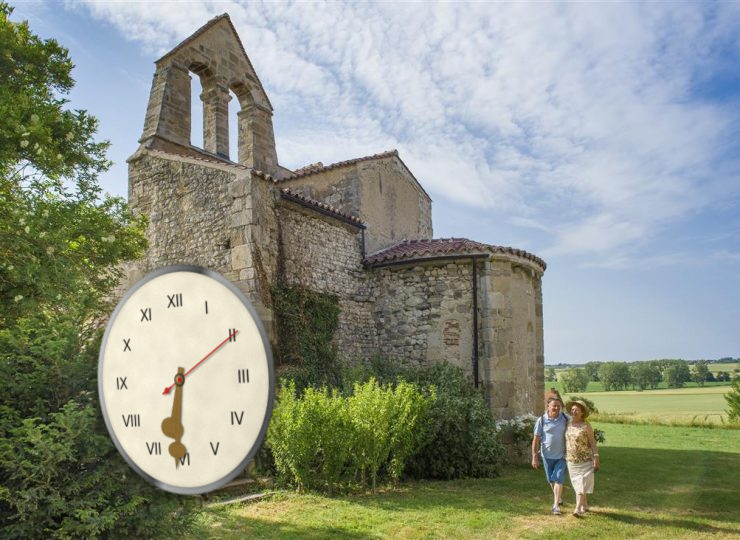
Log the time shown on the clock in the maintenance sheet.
6:31:10
